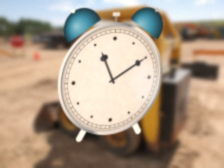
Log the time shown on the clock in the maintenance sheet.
11:10
